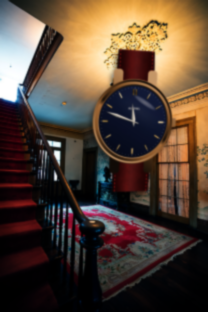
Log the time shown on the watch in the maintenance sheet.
11:48
